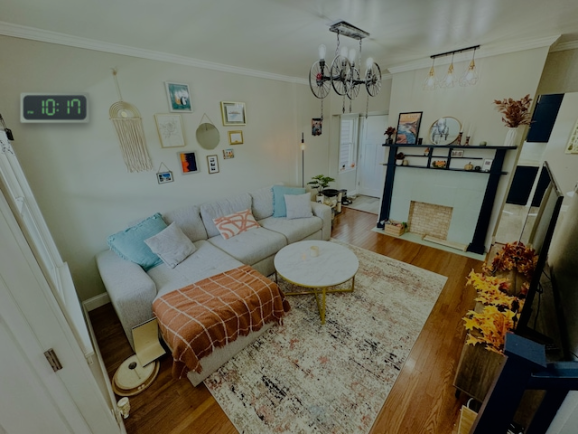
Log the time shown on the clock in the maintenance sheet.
10:17
